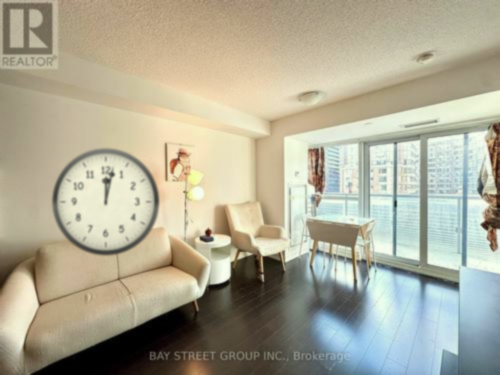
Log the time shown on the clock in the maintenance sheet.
12:02
